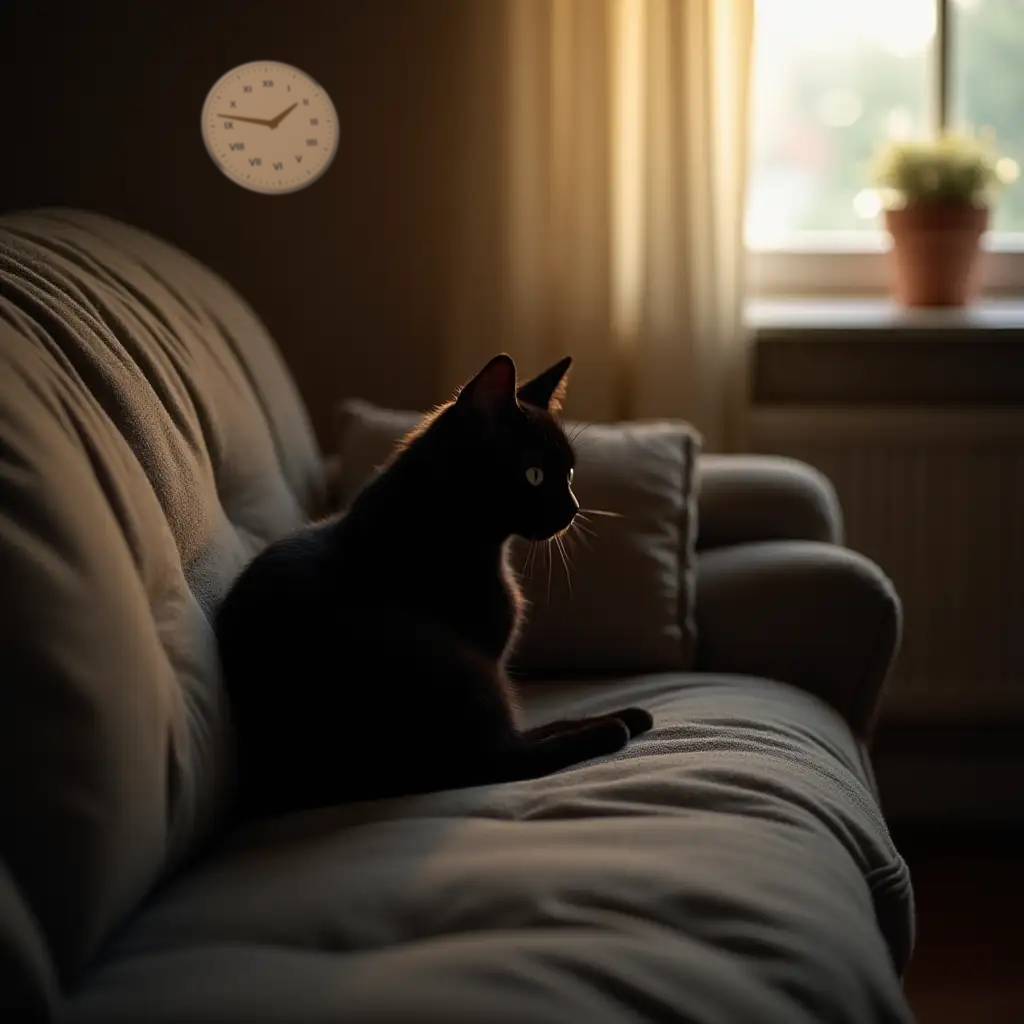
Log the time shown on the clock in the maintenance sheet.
1:47
